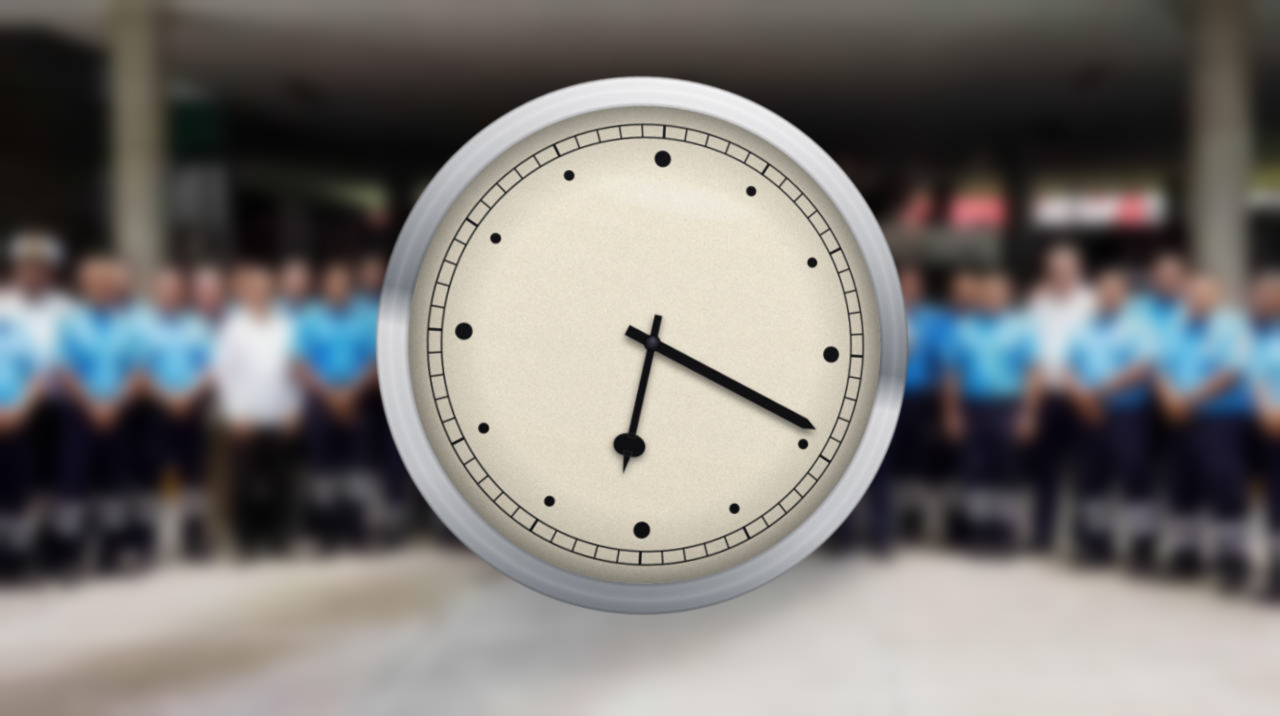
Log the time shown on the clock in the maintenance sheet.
6:19
